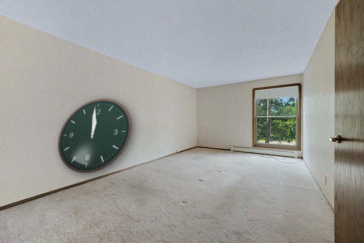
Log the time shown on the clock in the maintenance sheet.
11:59
